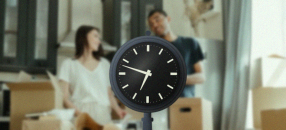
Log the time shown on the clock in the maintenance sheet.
6:48
